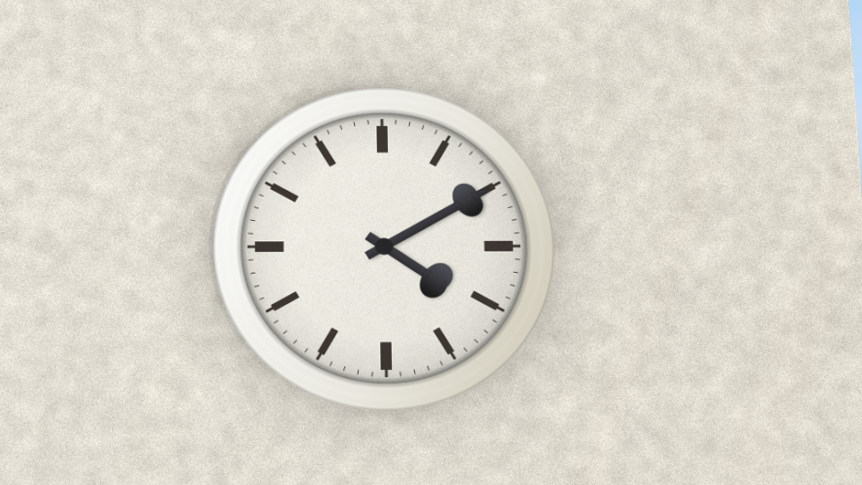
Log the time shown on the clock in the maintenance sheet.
4:10
